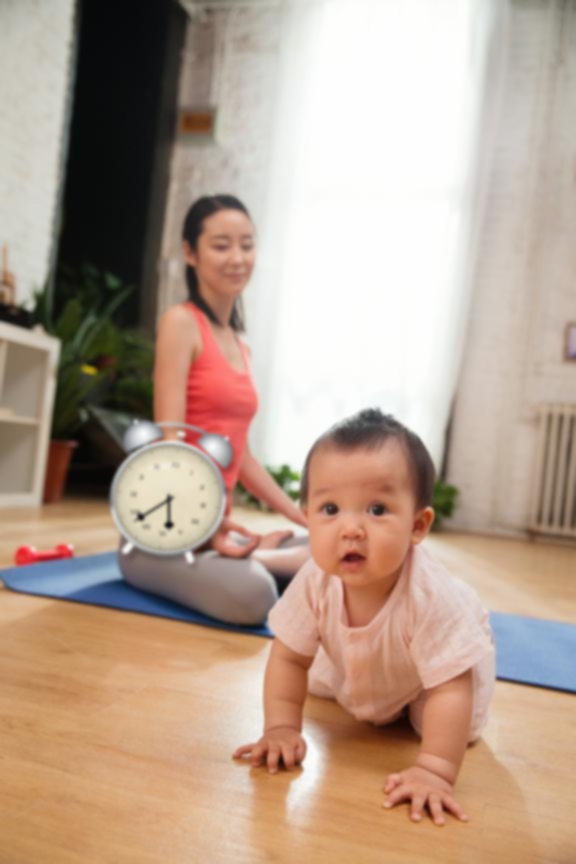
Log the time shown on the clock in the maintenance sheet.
5:38
